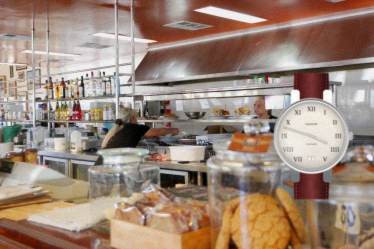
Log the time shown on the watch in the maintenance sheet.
3:48
